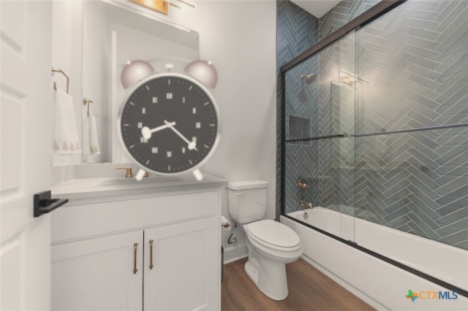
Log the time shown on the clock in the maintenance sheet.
8:22
